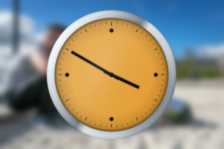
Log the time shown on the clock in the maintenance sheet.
3:50
